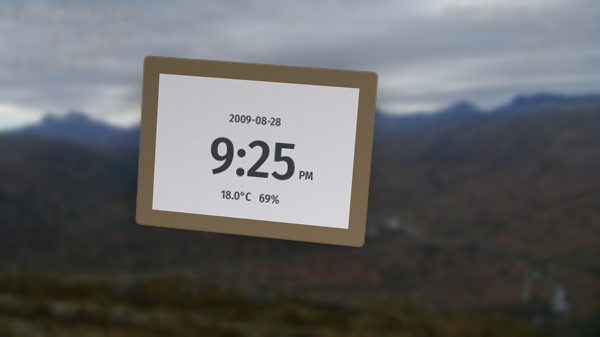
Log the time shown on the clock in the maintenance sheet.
9:25
